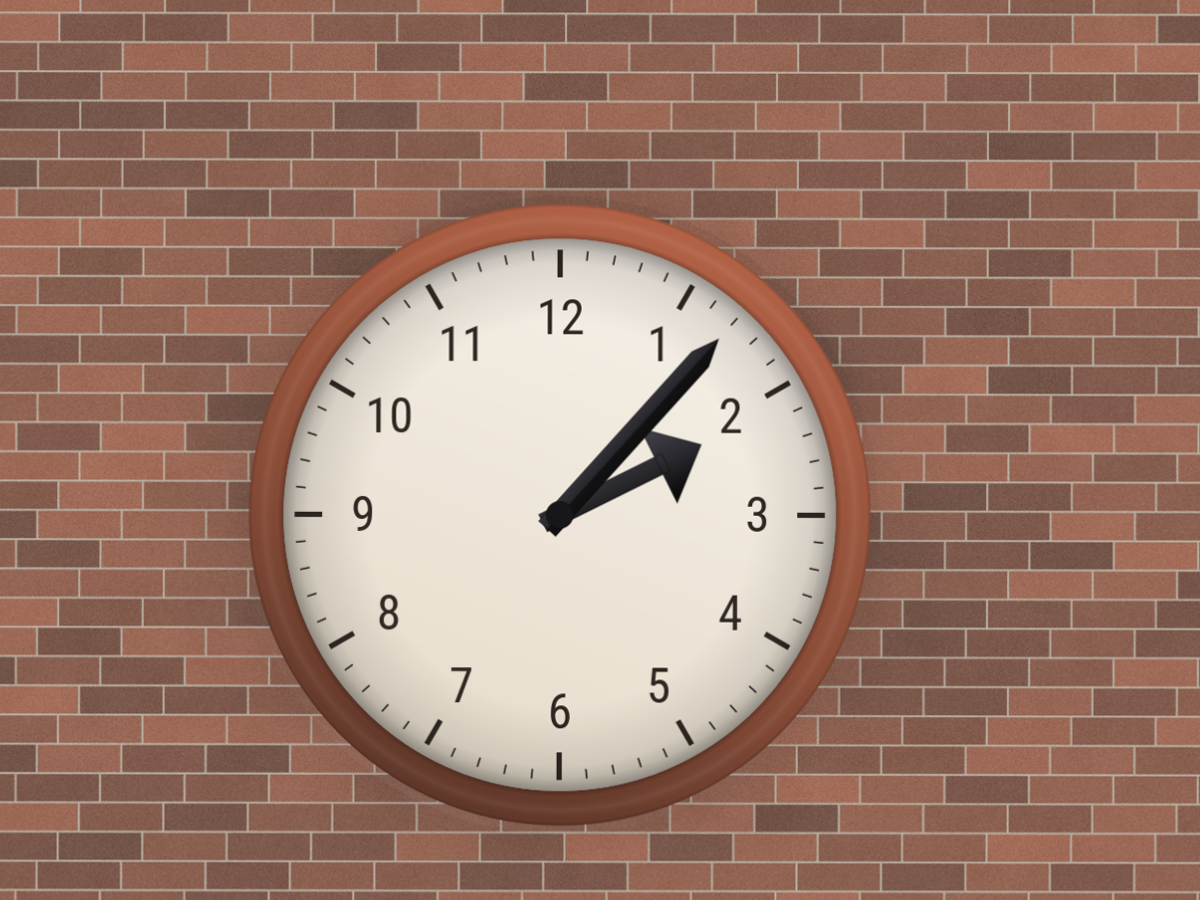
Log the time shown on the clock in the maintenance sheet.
2:07
